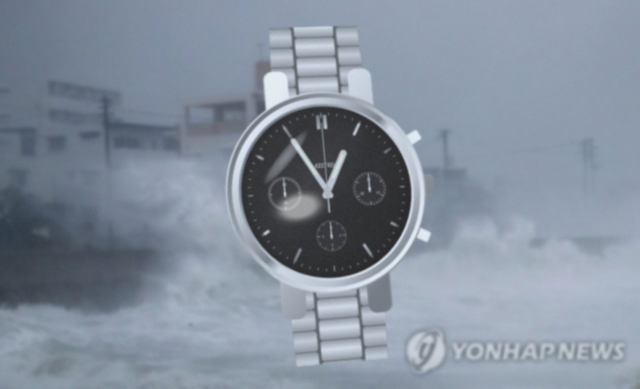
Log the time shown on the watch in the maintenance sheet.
12:55
